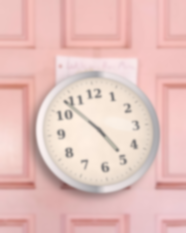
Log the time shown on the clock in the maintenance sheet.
4:53
